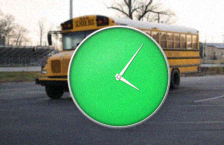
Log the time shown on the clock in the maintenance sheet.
4:06
